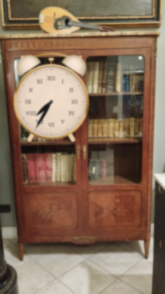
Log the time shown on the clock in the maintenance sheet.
7:35
